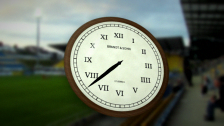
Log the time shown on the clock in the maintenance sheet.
7:38
